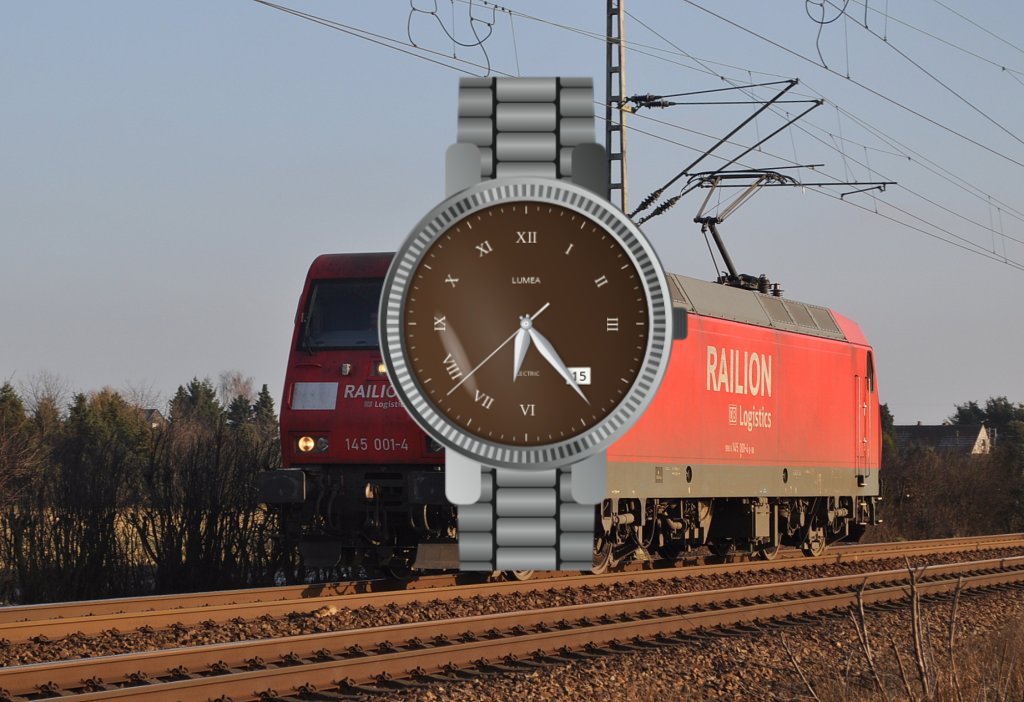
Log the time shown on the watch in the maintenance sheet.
6:23:38
